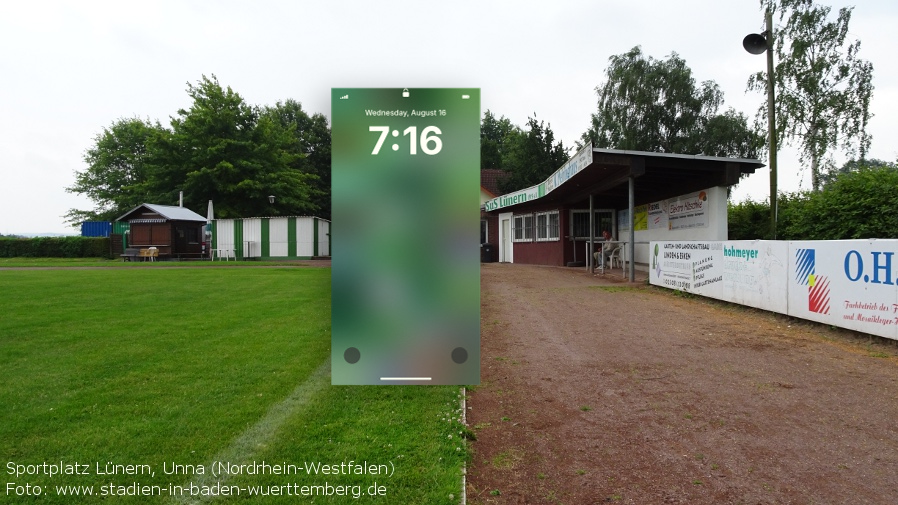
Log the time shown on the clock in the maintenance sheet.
7:16
